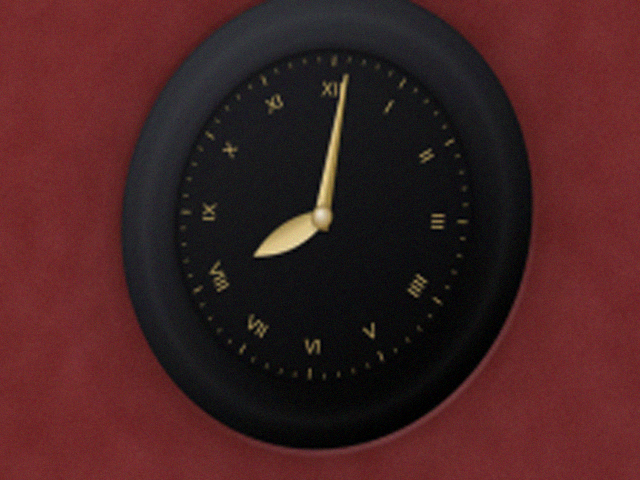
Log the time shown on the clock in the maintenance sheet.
8:01
